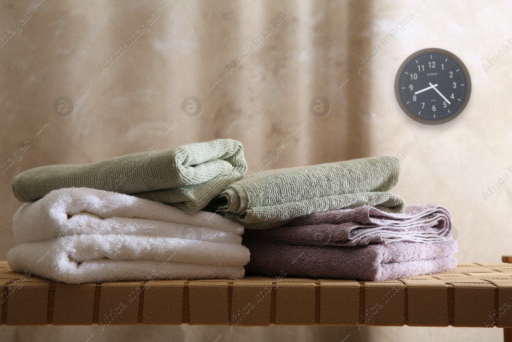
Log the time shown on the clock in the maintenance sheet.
8:23
